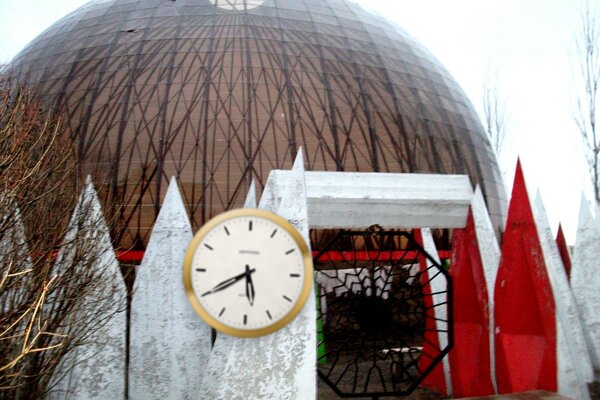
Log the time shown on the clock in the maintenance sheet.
5:40
